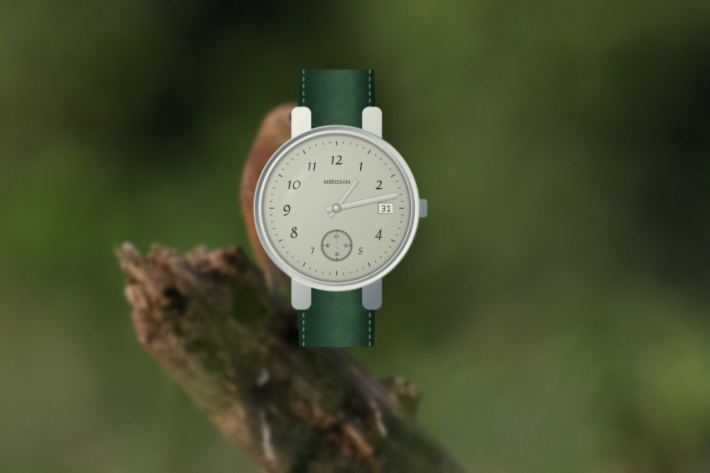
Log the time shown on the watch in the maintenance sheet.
1:13
